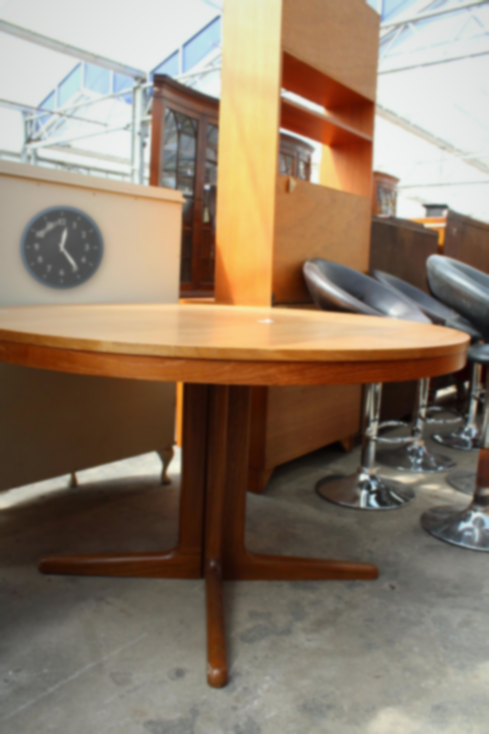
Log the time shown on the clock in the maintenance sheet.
12:24
